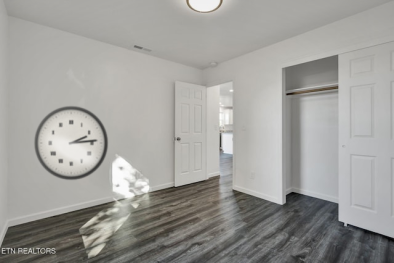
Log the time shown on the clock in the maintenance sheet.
2:14
